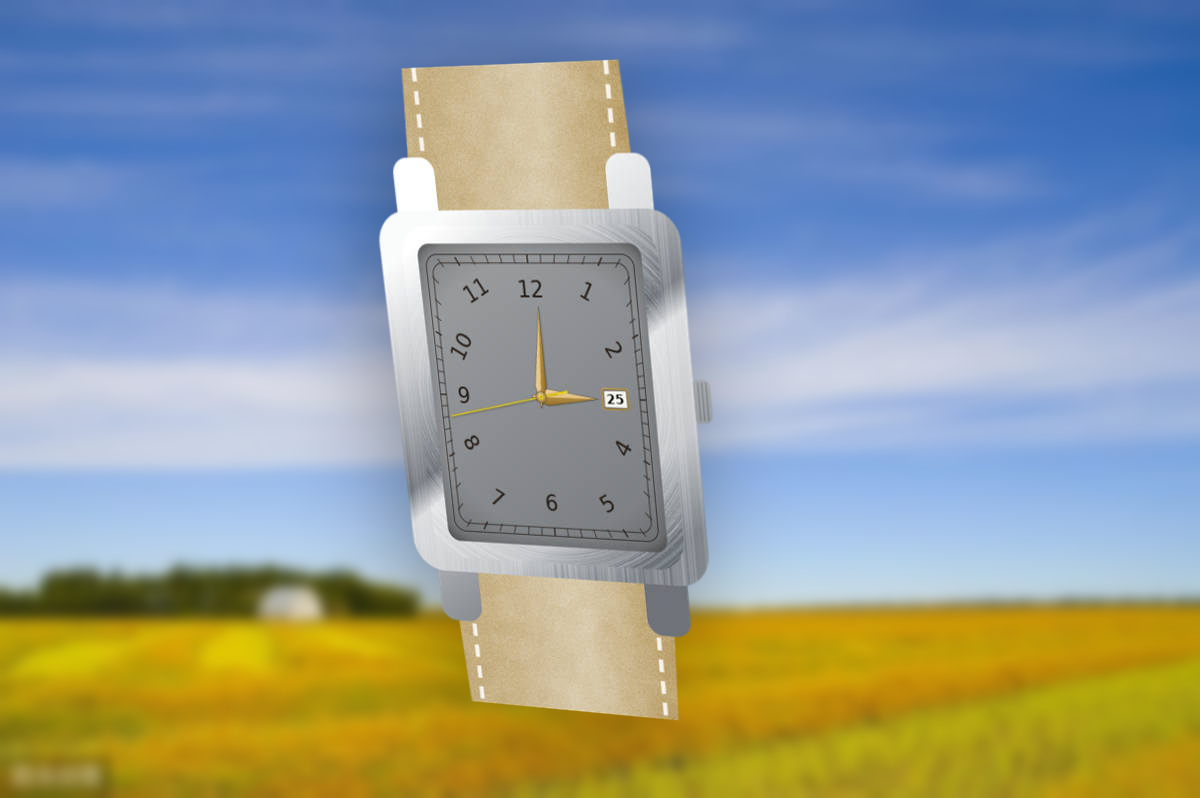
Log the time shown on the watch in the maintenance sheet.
3:00:43
